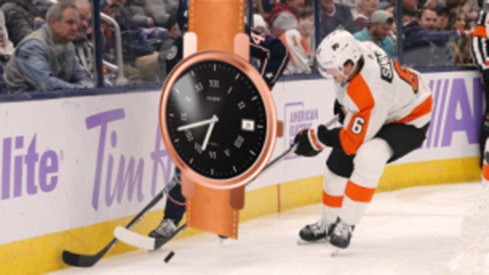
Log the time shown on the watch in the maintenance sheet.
6:42
